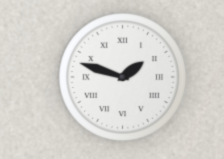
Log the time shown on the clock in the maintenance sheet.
1:48
